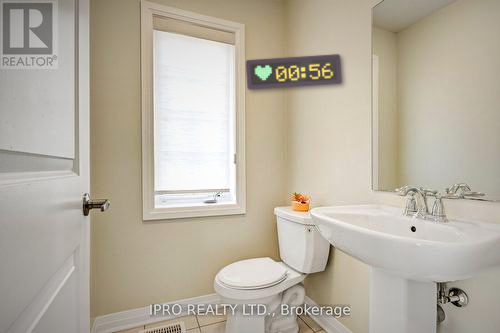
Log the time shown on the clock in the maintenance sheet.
0:56
